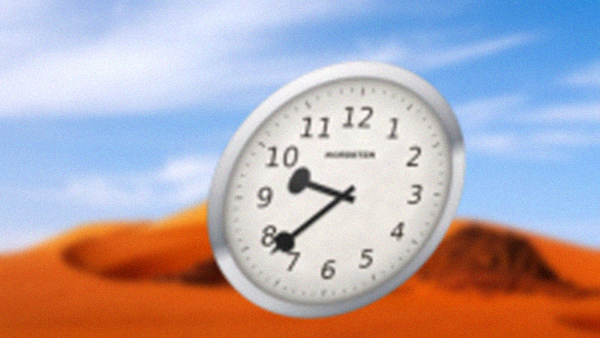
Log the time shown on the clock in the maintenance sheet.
9:38
